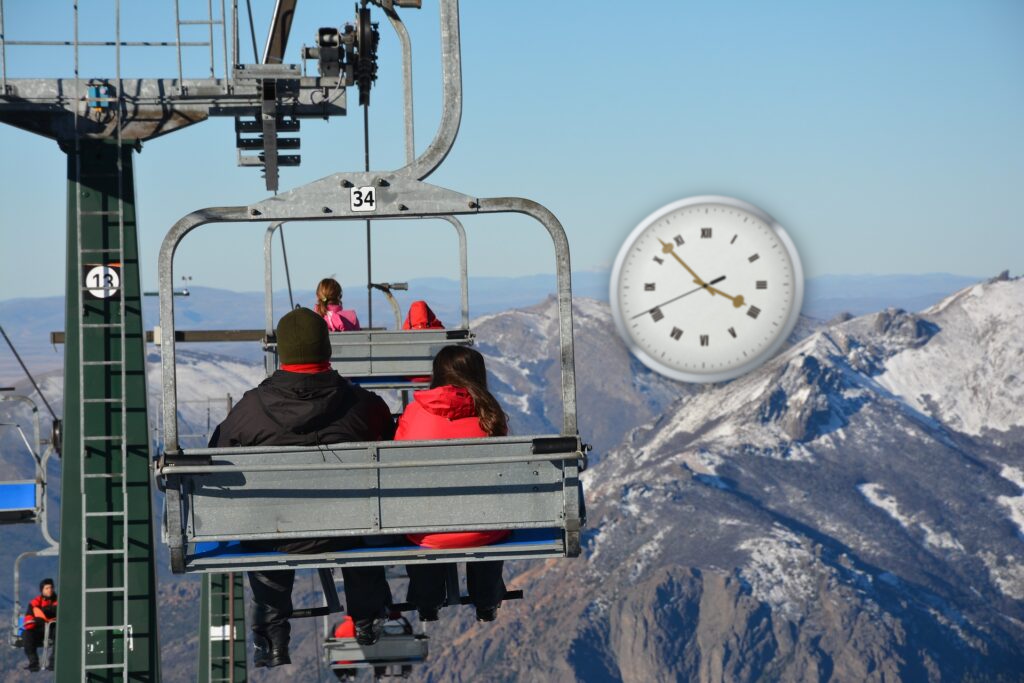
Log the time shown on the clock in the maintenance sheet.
3:52:41
